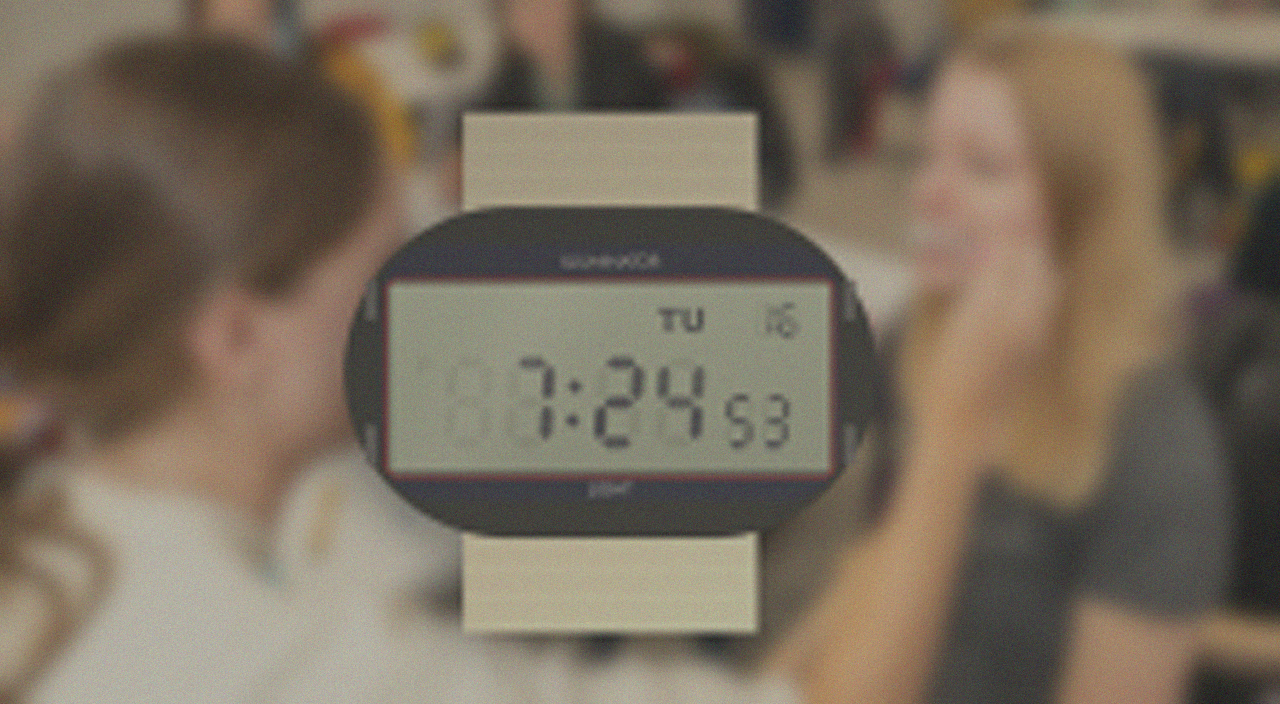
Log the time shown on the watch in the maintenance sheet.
7:24:53
